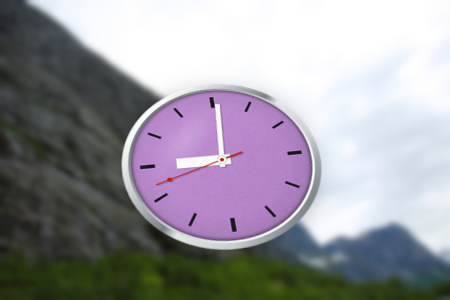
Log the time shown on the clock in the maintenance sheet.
9:00:42
